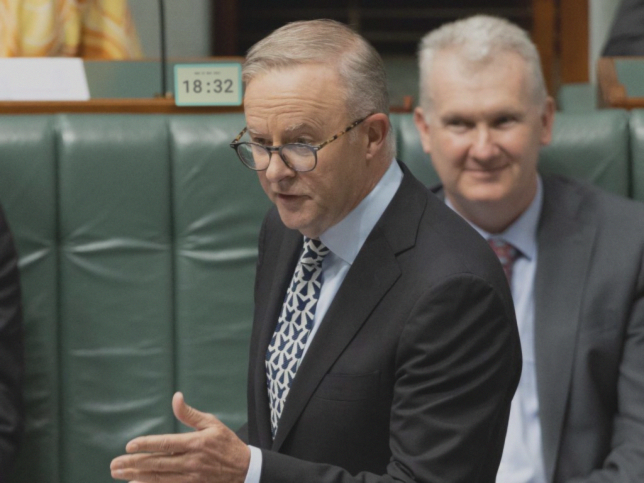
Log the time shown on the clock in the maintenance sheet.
18:32
